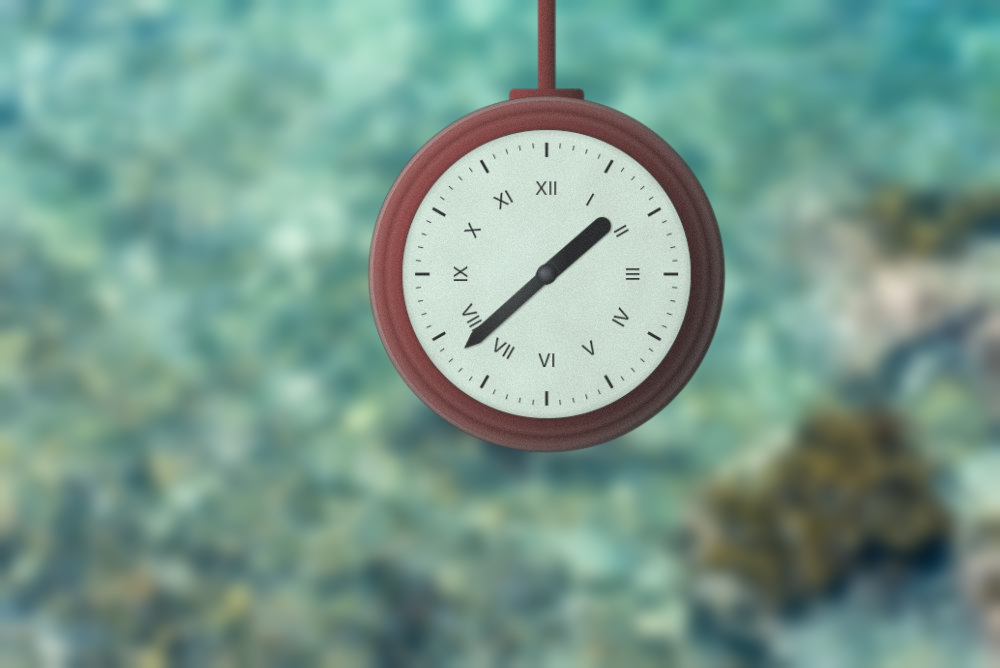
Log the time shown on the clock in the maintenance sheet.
1:38
